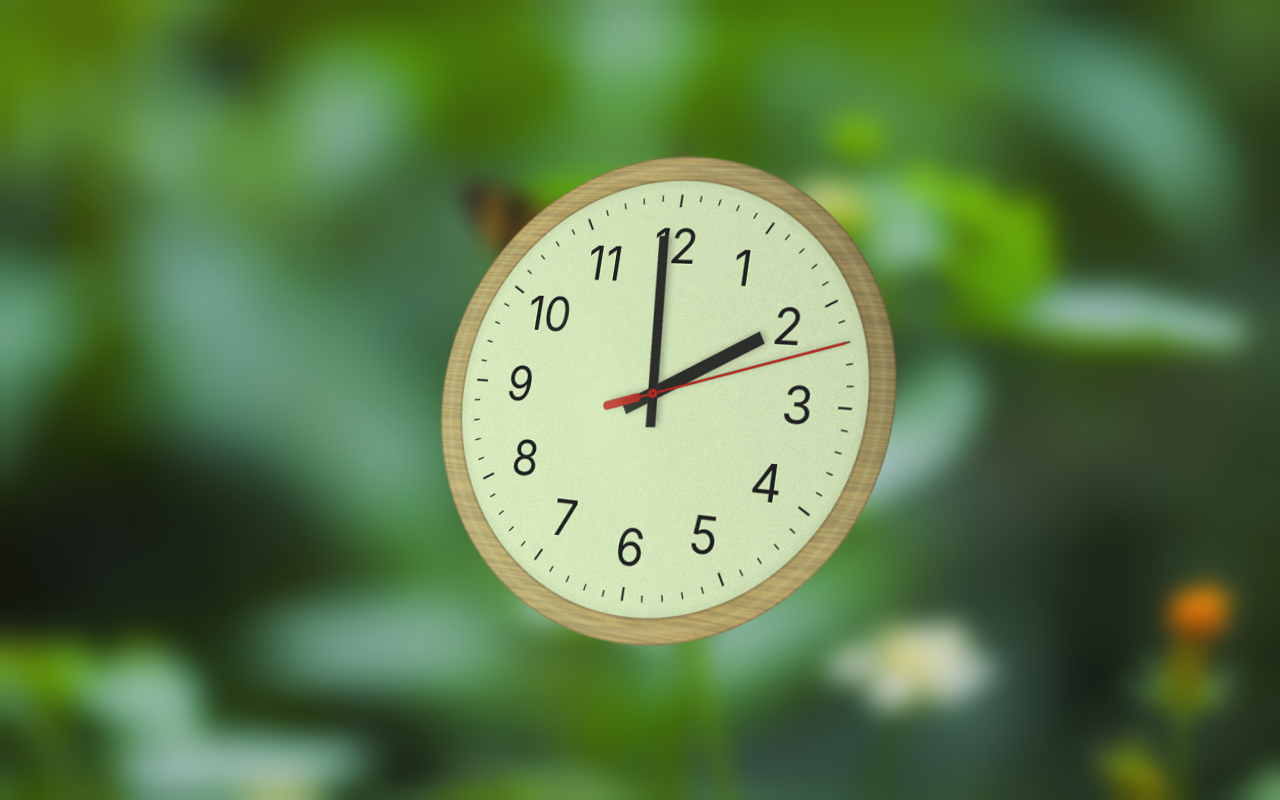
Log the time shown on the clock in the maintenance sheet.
1:59:12
